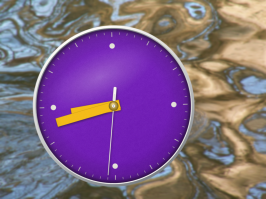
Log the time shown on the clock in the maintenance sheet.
8:42:31
